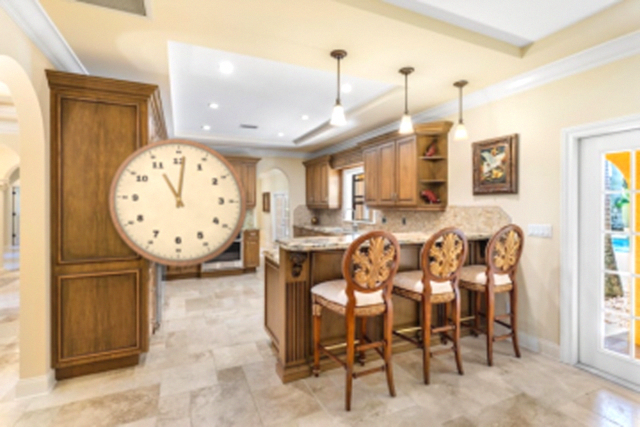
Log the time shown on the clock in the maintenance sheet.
11:01
